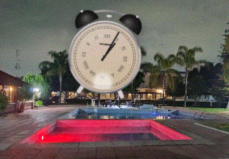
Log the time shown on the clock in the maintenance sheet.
1:04
